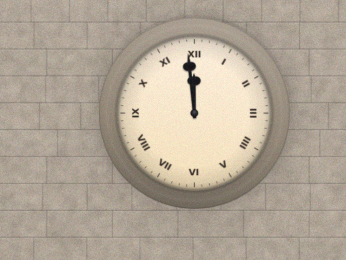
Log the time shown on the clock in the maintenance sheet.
11:59
